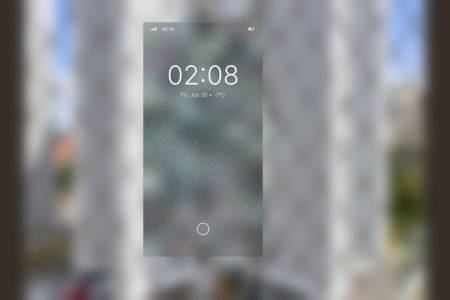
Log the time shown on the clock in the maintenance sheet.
2:08
